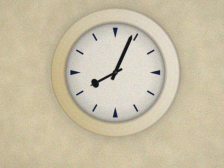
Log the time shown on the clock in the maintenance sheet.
8:04
